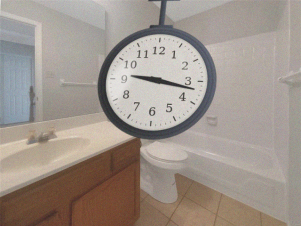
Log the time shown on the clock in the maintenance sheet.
9:17
